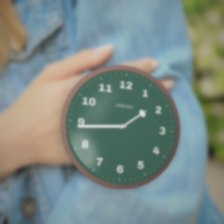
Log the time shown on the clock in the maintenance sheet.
1:44
